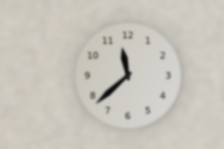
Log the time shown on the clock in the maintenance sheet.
11:38
